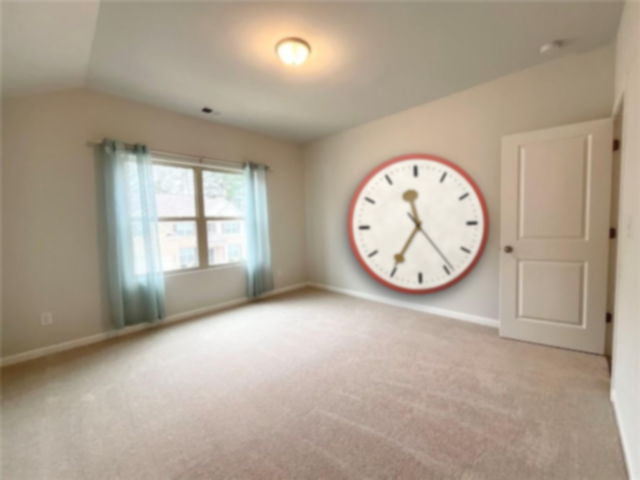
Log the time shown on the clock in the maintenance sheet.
11:35:24
